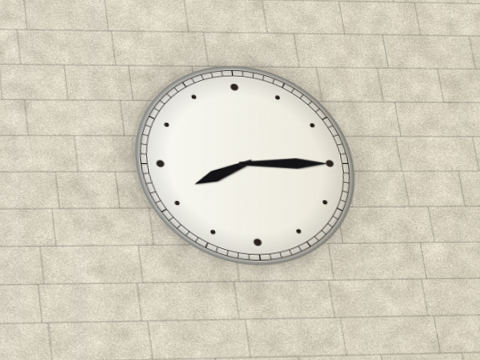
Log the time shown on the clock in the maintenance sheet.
8:15
